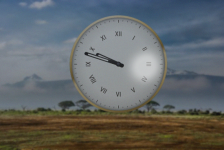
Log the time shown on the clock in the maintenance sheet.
9:48
